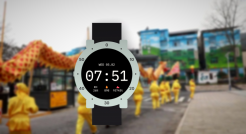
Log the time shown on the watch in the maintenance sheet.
7:51
